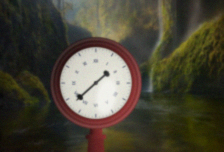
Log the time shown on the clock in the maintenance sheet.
1:38
